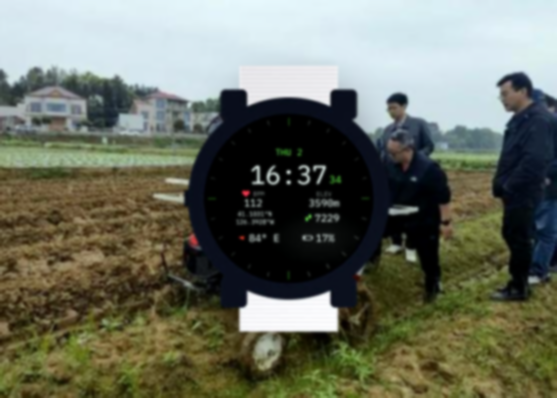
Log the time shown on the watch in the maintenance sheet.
16:37
